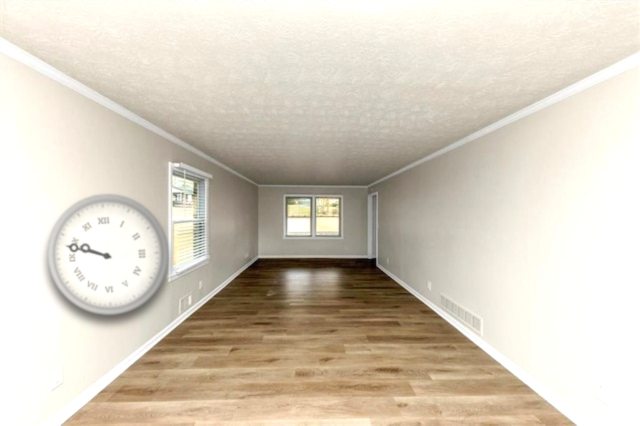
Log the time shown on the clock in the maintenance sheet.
9:48
